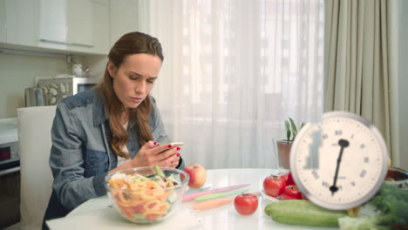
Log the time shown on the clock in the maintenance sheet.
12:32
